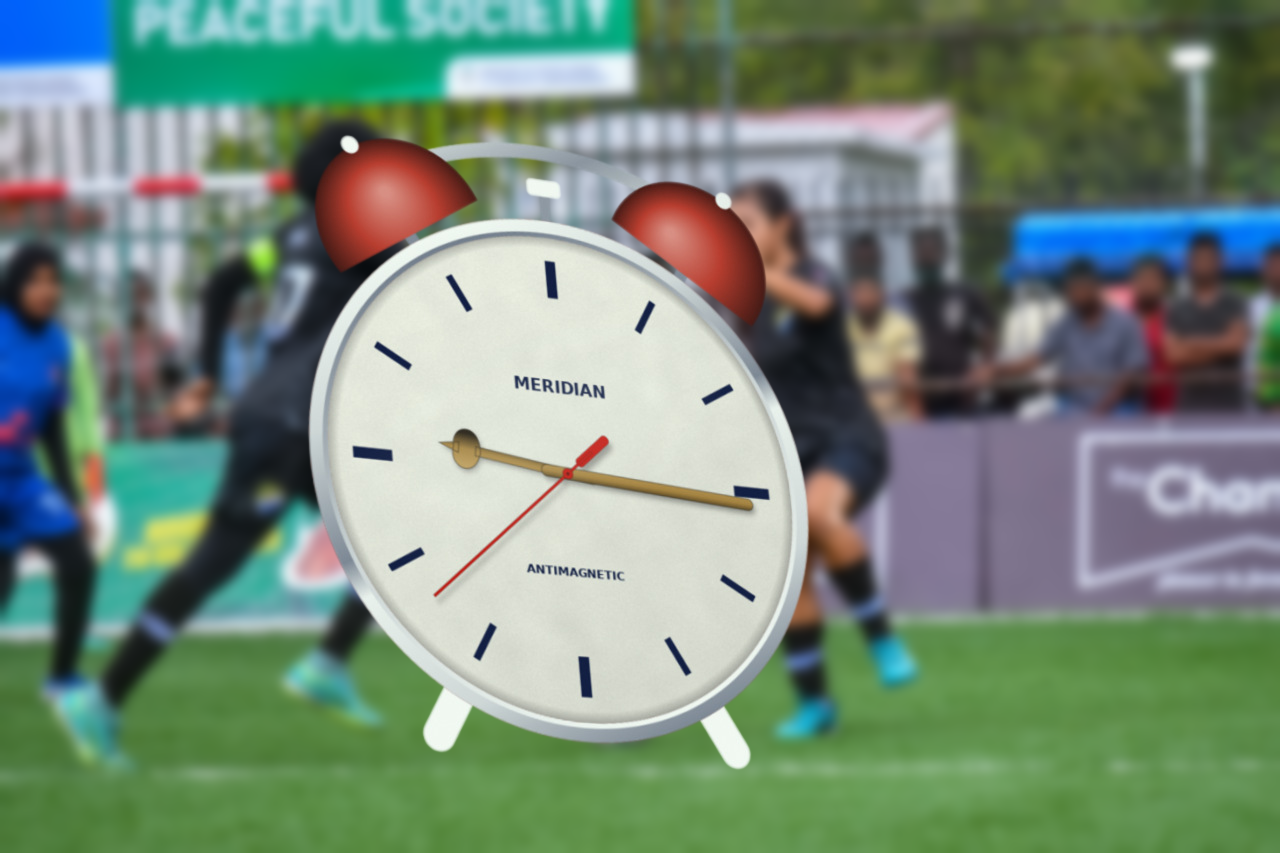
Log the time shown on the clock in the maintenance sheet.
9:15:38
